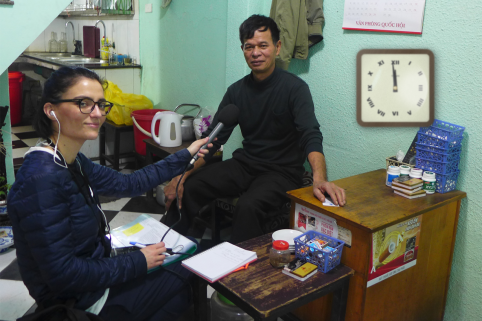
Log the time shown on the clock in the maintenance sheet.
11:59
